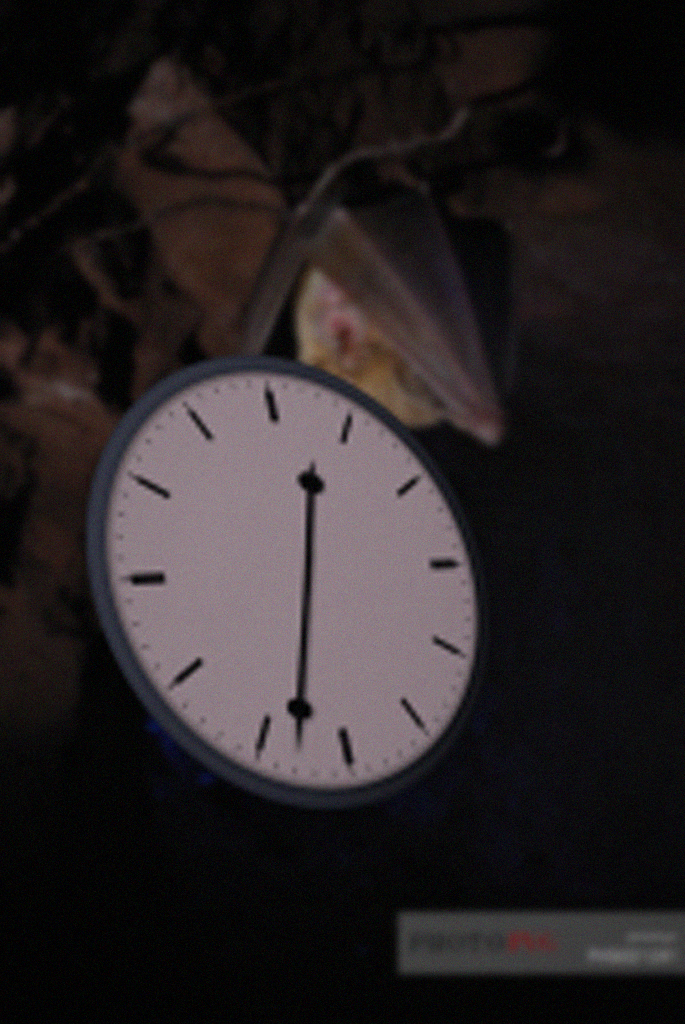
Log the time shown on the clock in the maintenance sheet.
12:33
